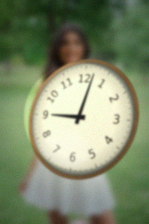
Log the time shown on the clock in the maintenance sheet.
9:02
